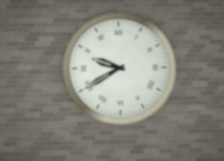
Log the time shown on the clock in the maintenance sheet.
9:40
